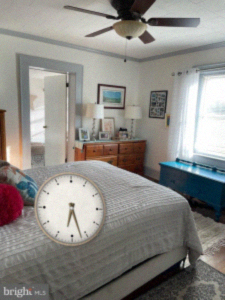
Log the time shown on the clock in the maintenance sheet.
6:27
